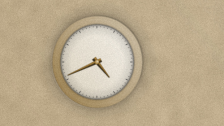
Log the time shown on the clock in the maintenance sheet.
4:41
